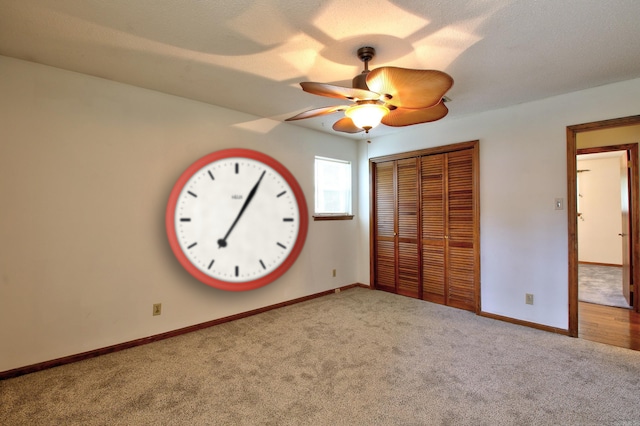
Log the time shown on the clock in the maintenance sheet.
7:05
